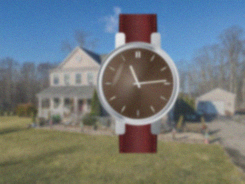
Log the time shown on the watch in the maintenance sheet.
11:14
